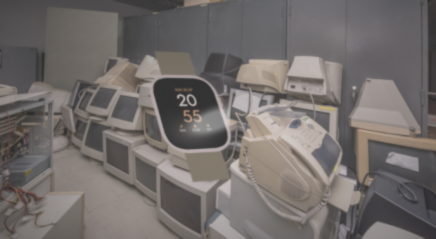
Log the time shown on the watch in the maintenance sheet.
20:55
